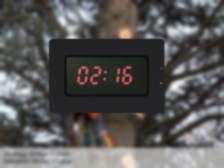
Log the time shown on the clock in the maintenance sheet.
2:16
